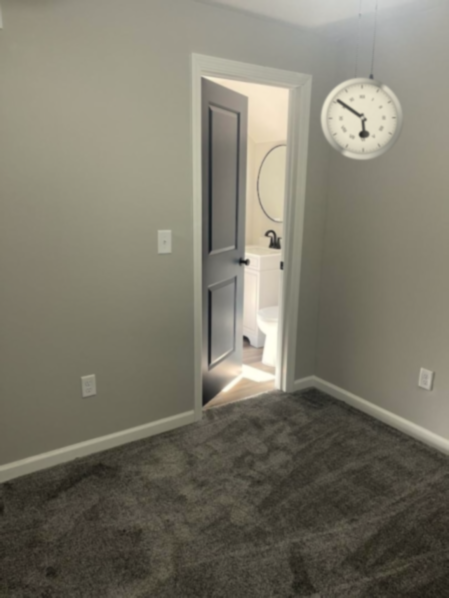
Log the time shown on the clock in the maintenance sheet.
5:51
